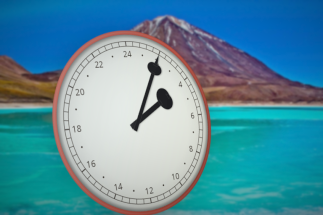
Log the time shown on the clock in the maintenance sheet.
4:05
